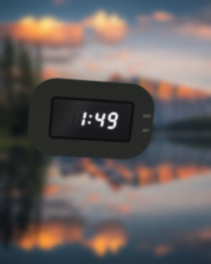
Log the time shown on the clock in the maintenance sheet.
1:49
